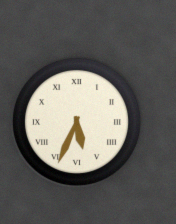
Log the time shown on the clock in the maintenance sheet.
5:34
